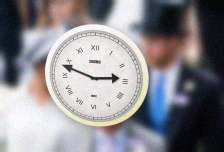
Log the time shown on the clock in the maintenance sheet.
2:48
